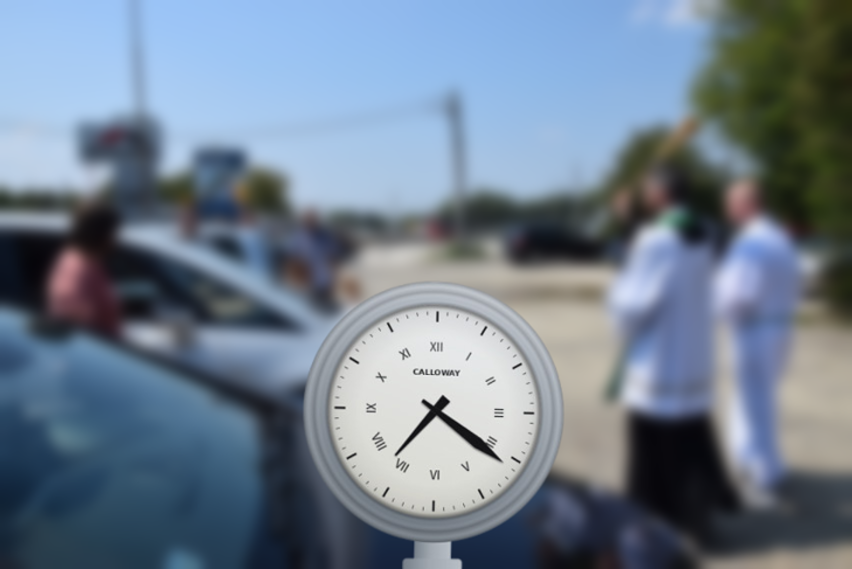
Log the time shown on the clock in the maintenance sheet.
7:21
